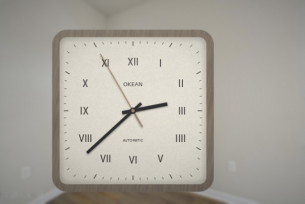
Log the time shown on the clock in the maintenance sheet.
2:37:55
